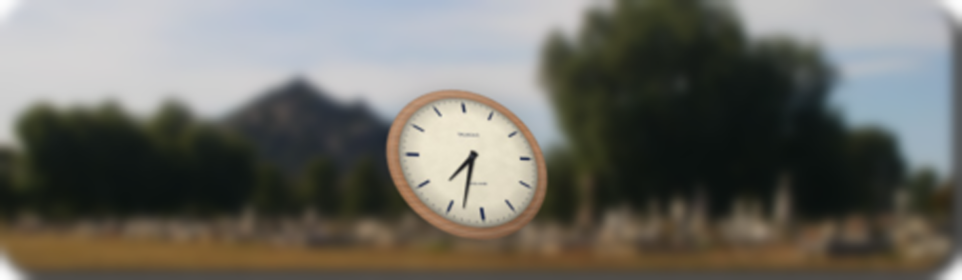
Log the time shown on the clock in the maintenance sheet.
7:33
